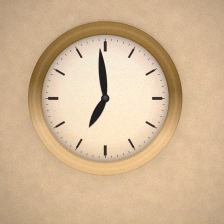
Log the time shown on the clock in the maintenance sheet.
6:59
